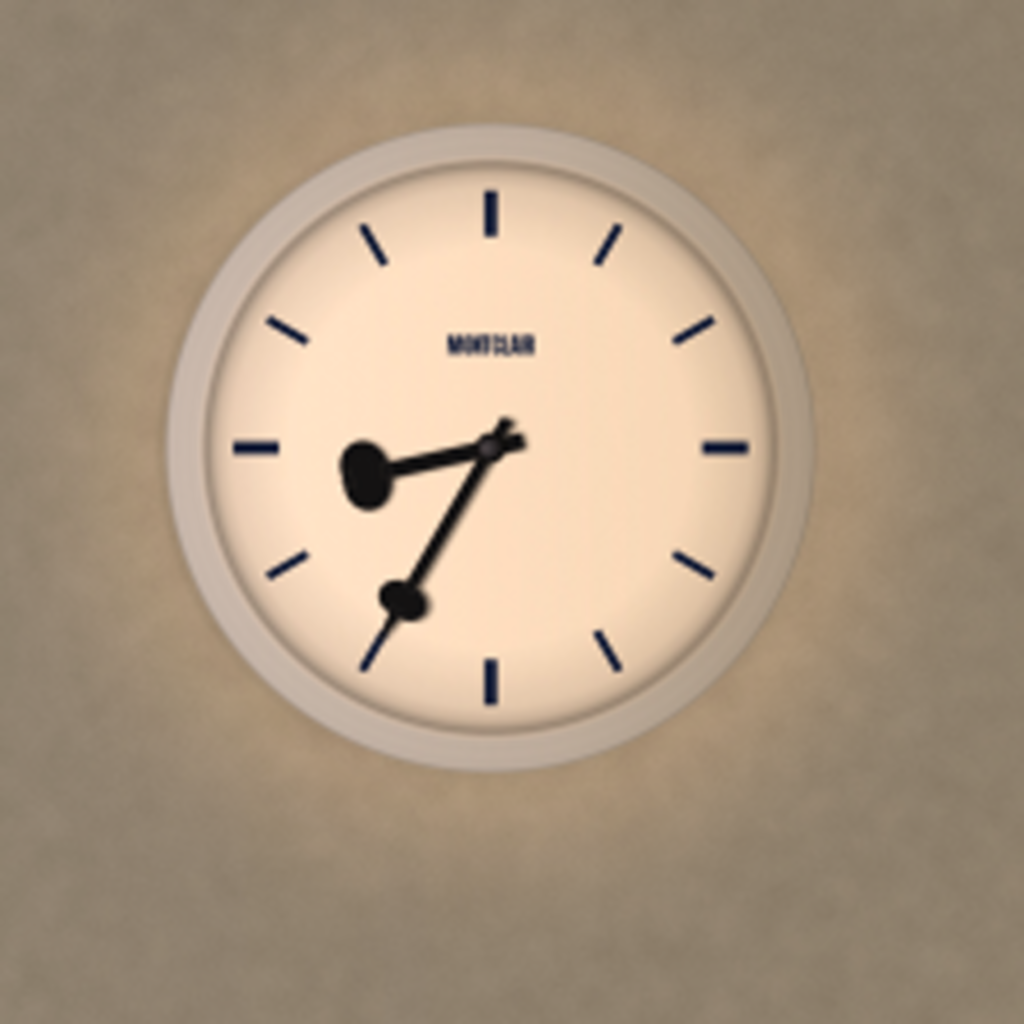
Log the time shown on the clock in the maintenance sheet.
8:35
